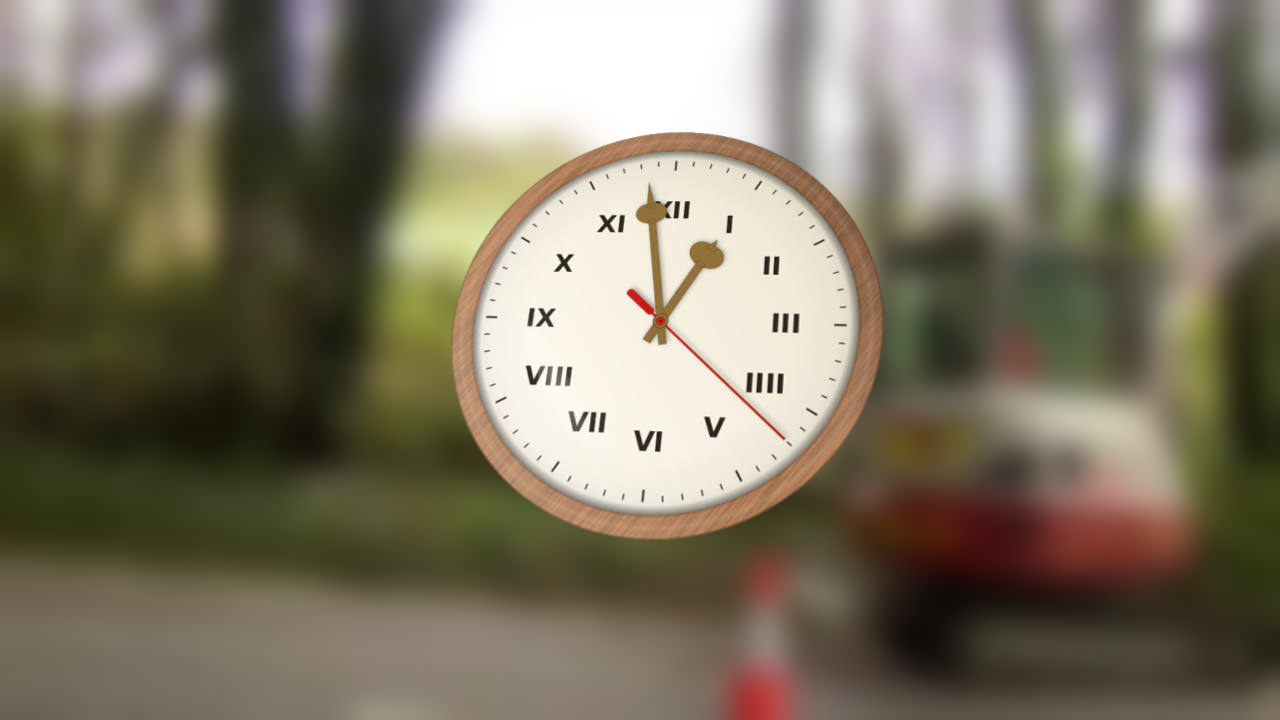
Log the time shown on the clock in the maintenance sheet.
12:58:22
